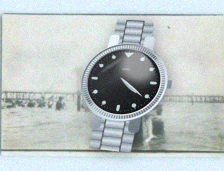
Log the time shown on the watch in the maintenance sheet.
4:21
